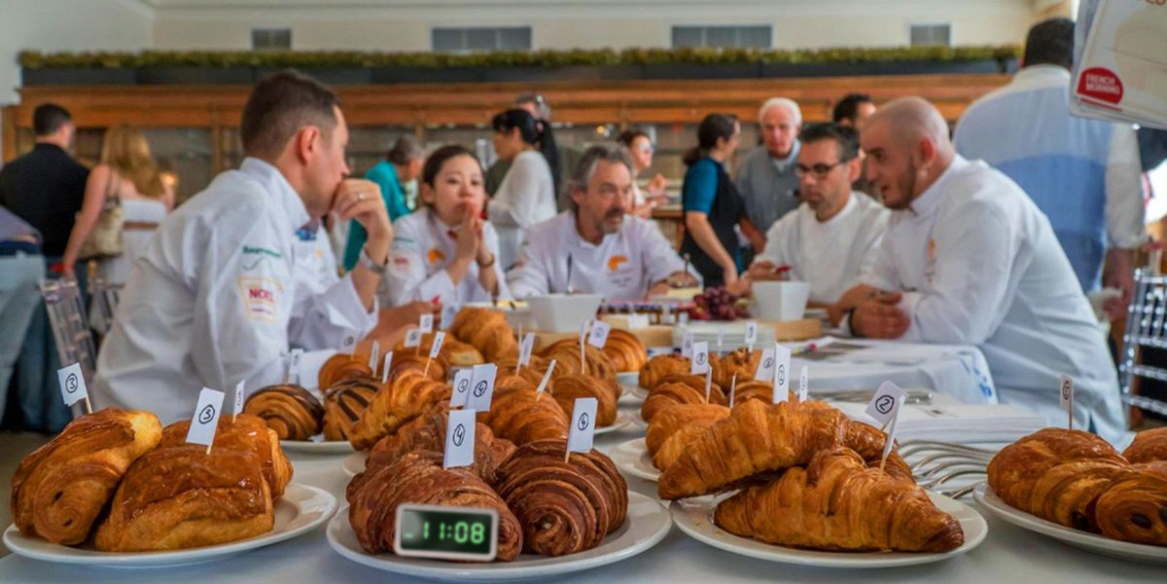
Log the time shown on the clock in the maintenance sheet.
11:08
